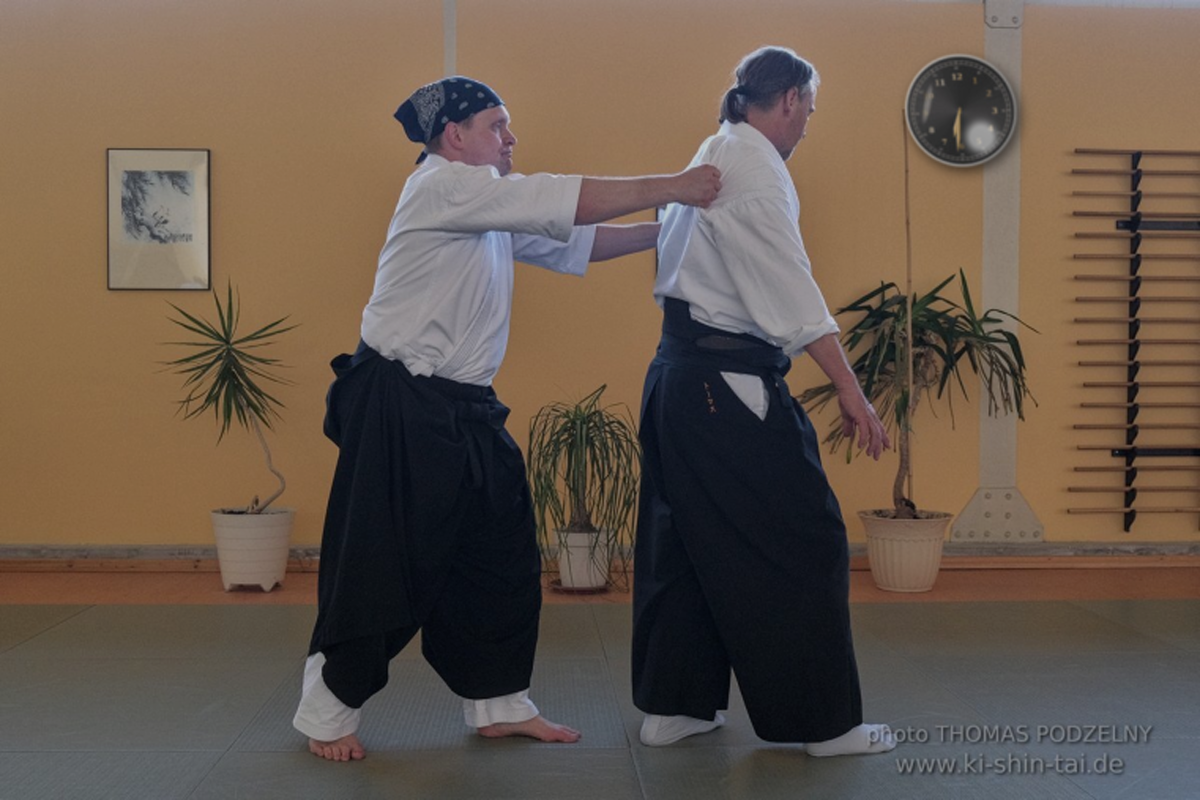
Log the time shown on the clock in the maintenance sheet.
6:31
